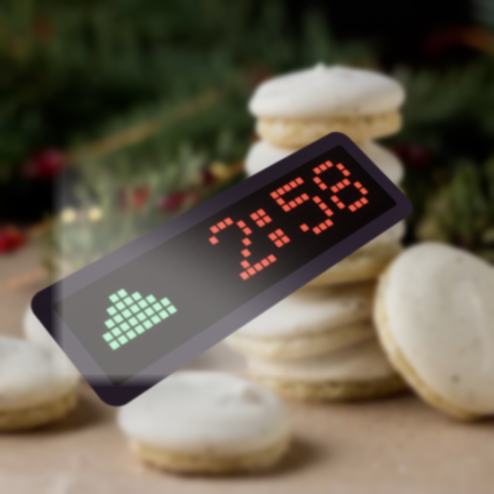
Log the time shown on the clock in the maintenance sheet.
2:58
